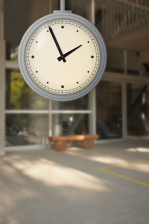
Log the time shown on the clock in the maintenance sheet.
1:56
